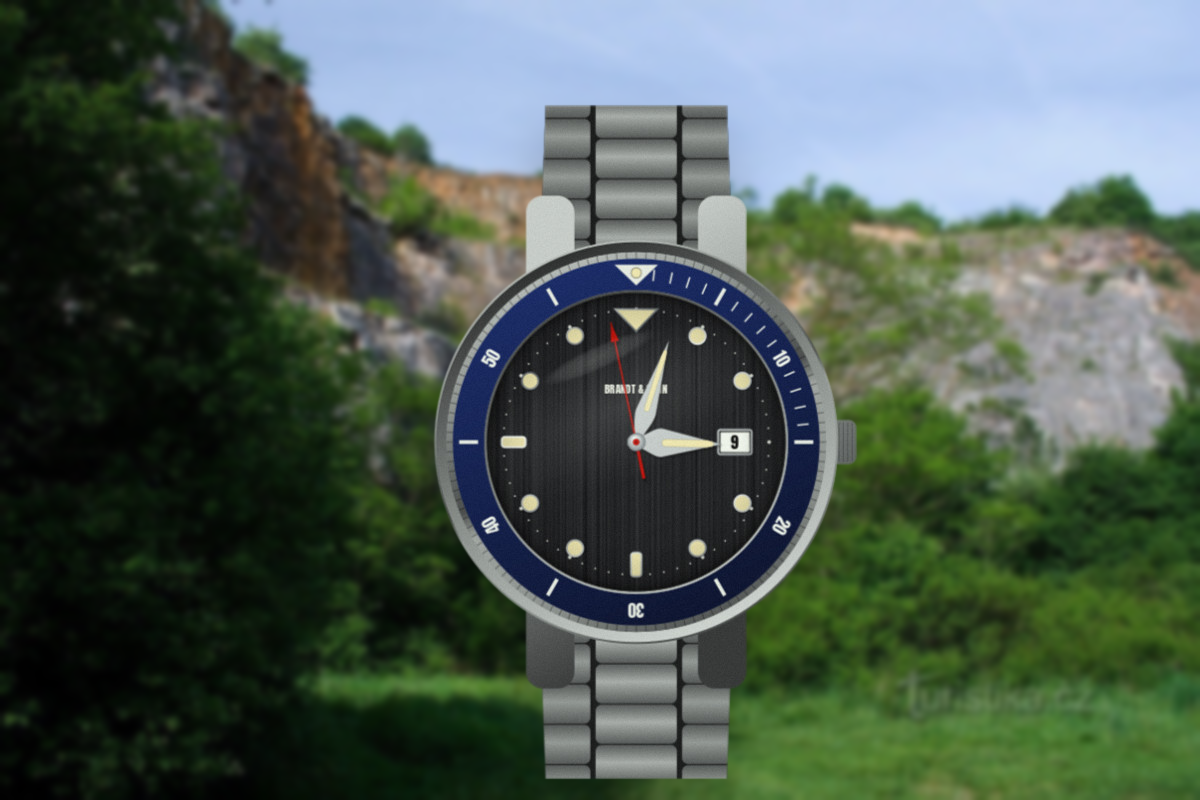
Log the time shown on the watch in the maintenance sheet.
3:02:58
